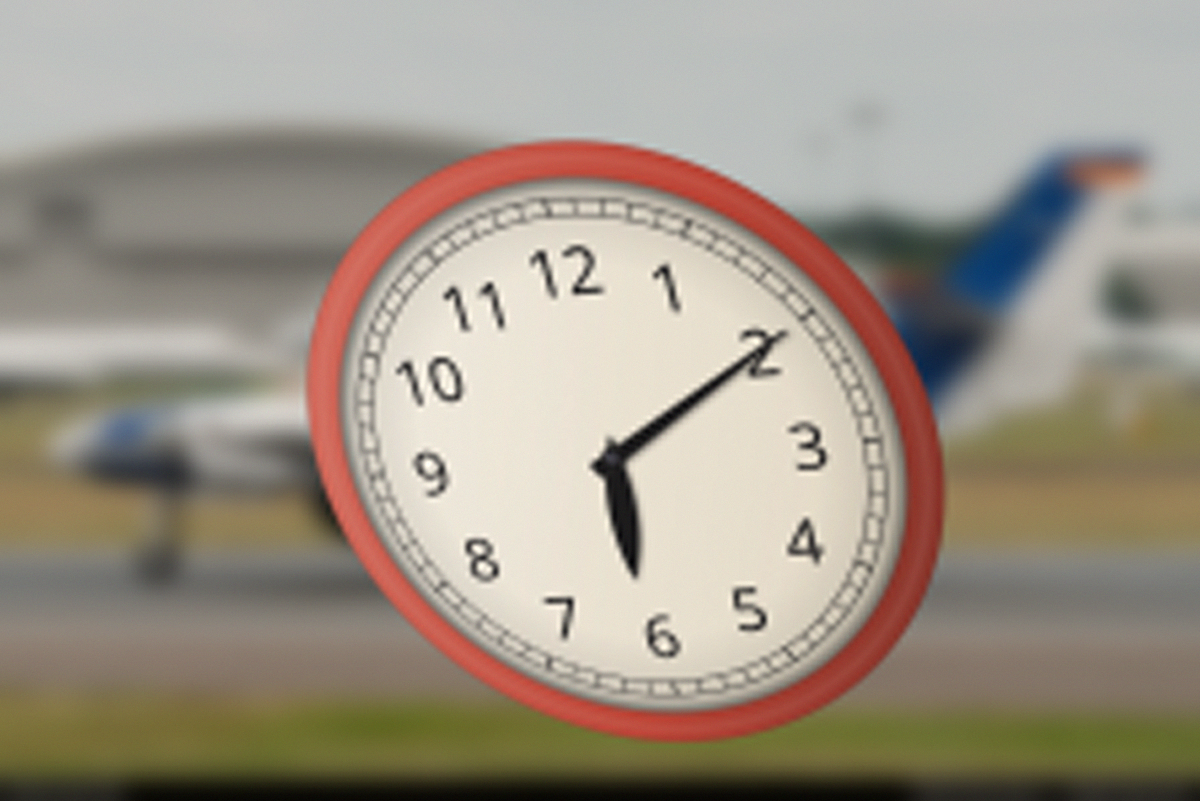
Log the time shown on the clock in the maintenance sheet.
6:10
